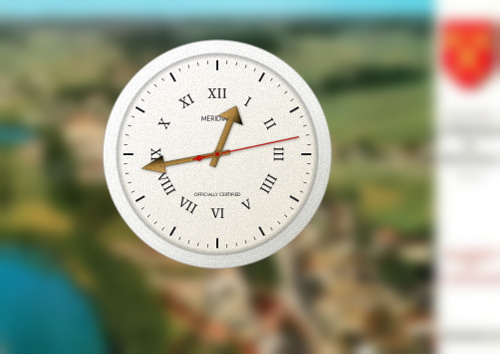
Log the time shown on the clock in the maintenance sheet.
12:43:13
